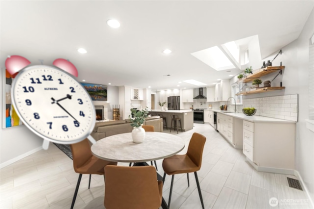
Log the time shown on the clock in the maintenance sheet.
2:24
